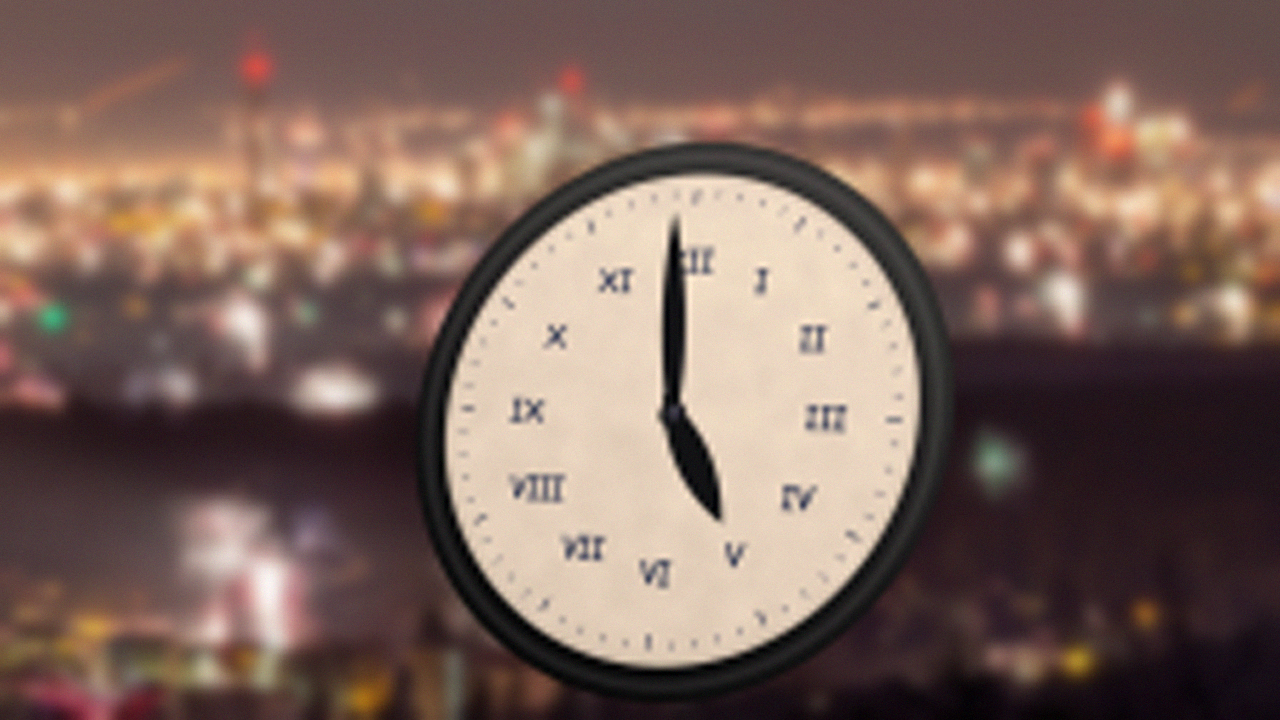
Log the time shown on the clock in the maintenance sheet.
4:59
